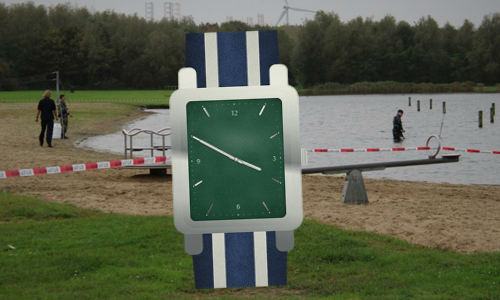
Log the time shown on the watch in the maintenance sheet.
3:50
